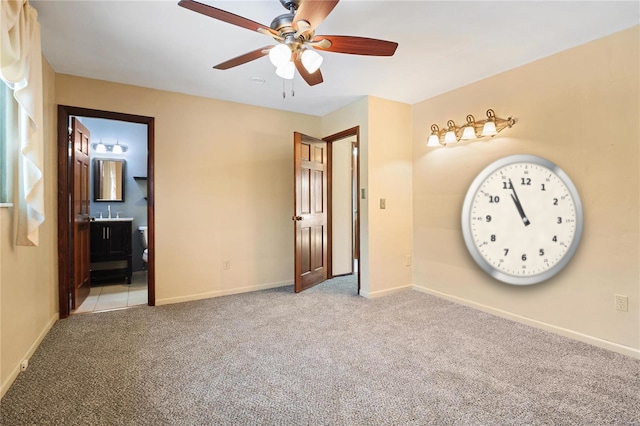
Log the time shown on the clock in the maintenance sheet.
10:56
